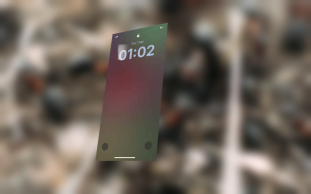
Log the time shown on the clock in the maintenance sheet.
1:02
